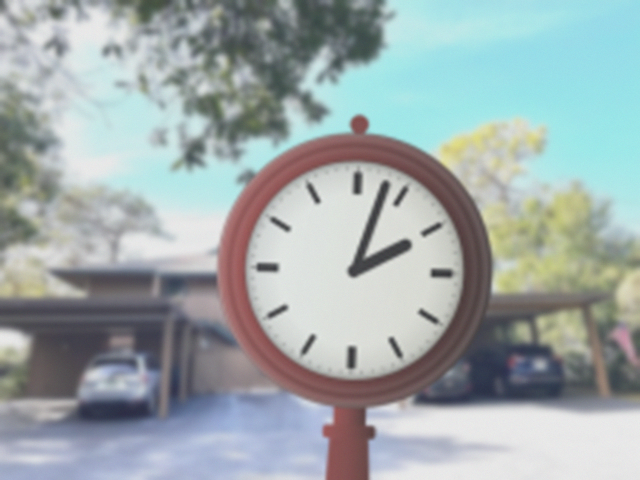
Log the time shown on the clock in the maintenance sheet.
2:03
